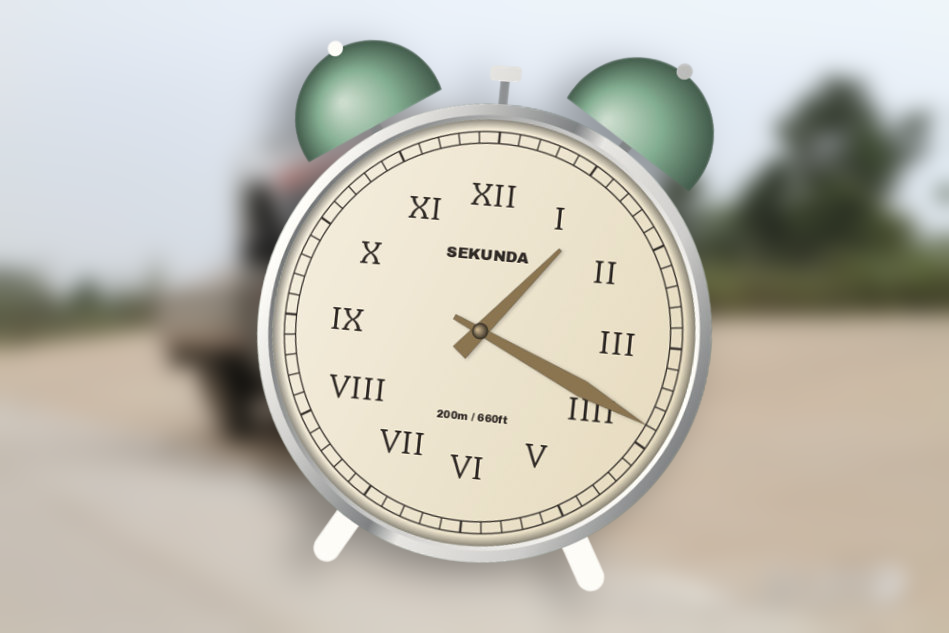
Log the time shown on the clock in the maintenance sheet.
1:19
